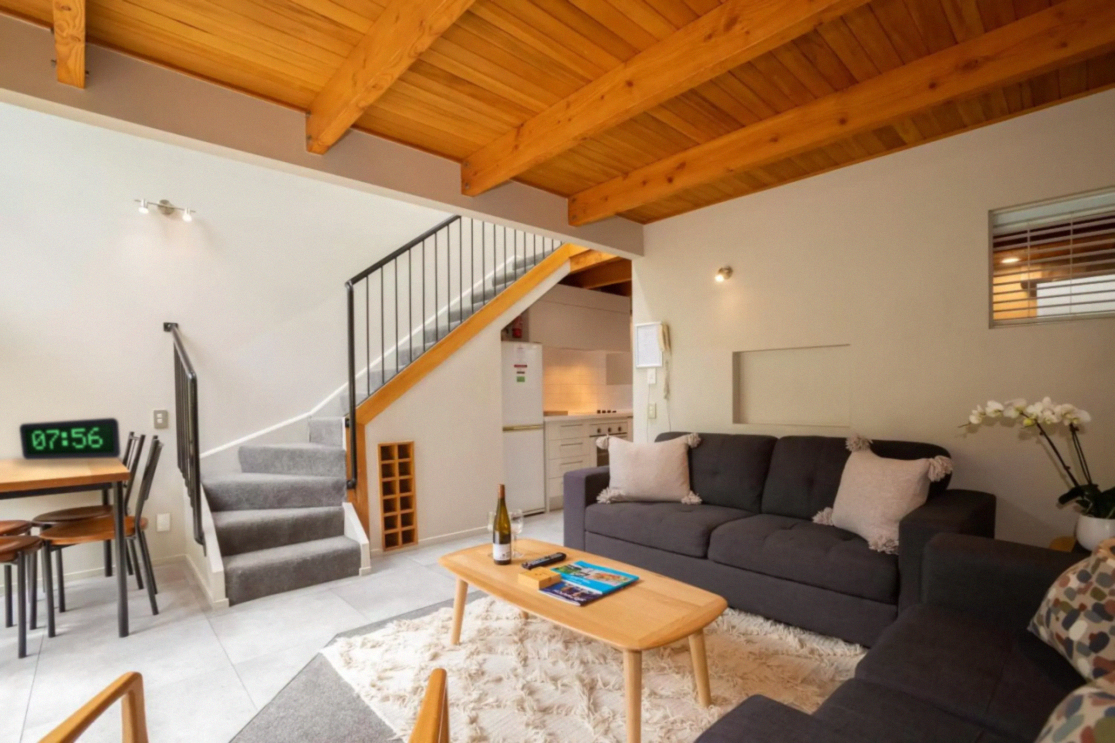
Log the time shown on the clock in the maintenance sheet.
7:56
